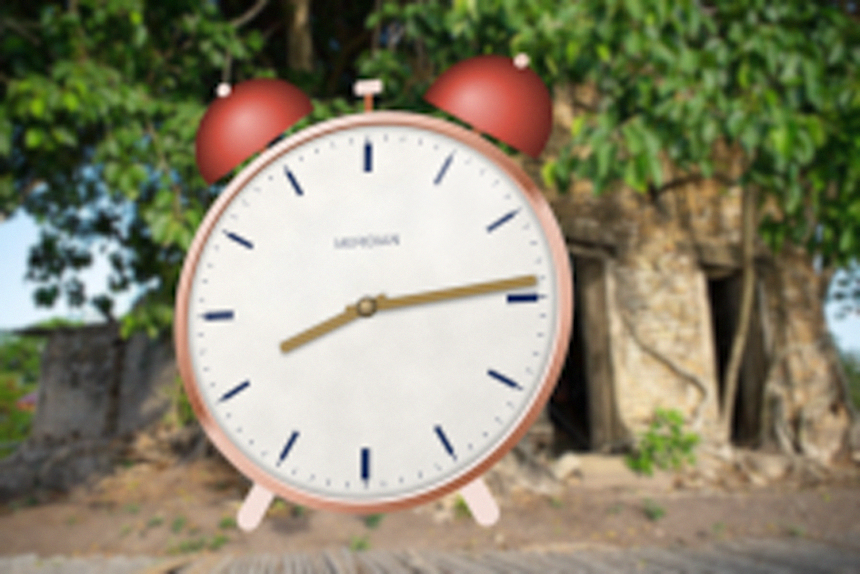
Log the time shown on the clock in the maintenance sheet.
8:14
